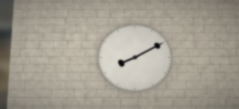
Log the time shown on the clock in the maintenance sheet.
8:10
